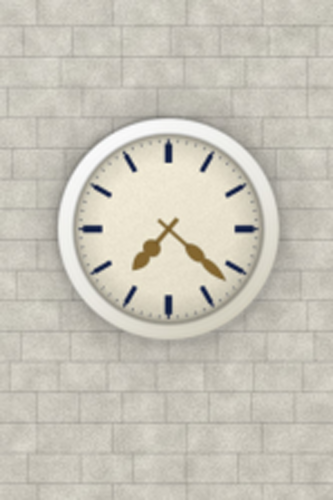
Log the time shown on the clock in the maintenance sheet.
7:22
